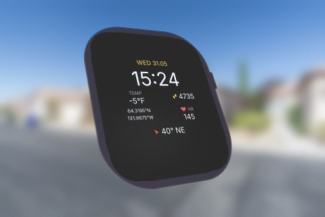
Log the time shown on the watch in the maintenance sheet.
15:24
